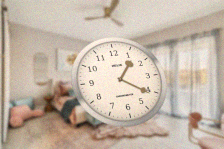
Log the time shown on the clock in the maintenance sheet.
1:21
